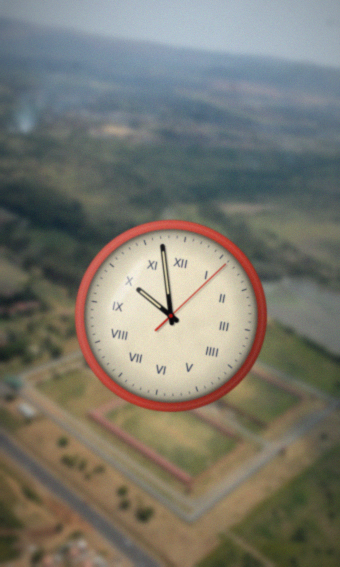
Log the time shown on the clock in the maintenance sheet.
9:57:06
